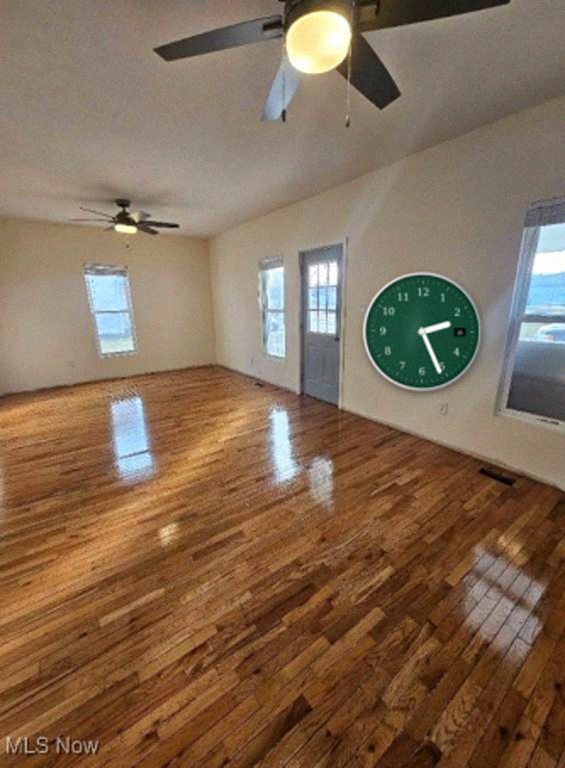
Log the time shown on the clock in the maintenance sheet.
2:26
